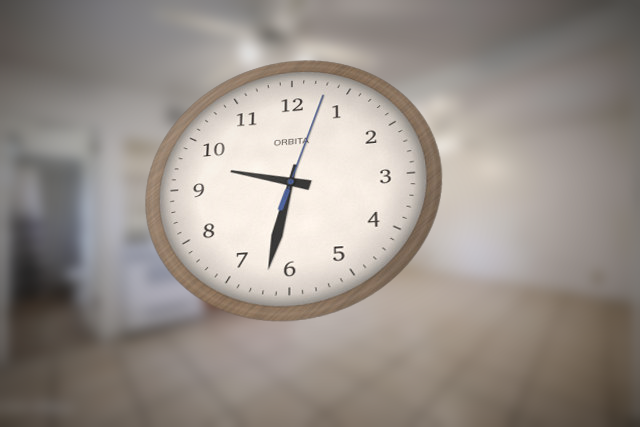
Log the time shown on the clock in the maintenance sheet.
9:32:03
